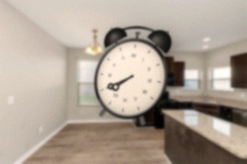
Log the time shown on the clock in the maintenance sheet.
7:40
